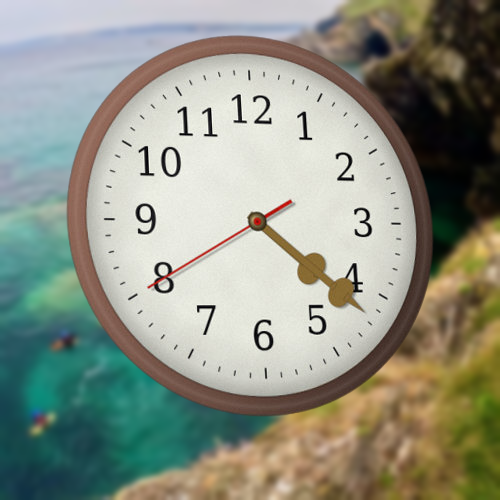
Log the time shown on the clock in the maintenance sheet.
4:21:40
